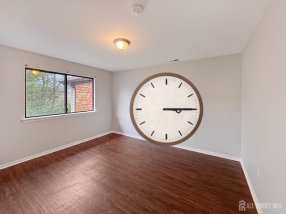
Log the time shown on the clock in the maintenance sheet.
3:15
